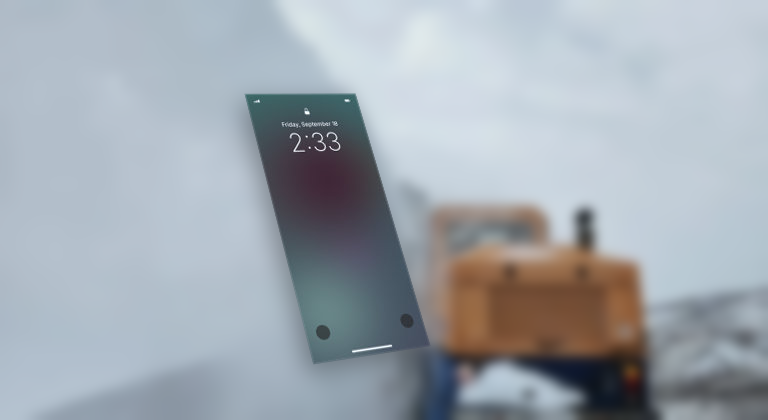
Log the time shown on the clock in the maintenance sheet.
2:33
